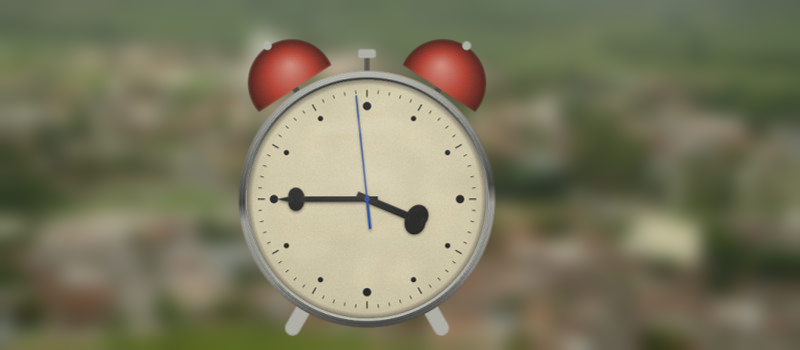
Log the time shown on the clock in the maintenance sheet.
3:44:59
